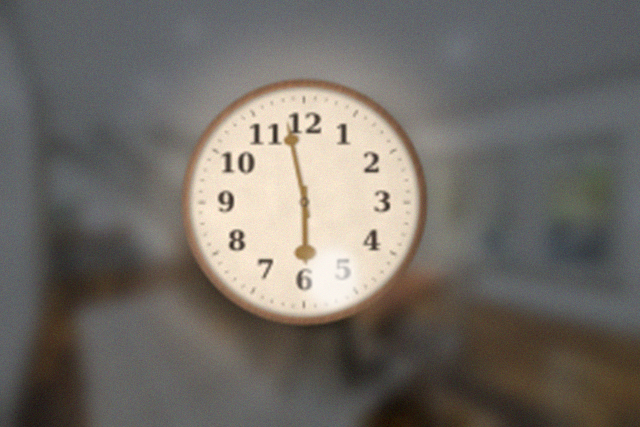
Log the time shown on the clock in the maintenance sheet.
5:58
